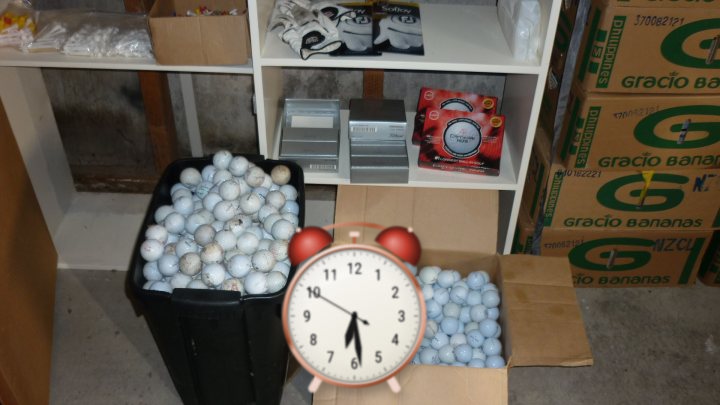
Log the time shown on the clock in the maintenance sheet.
6:28:50
